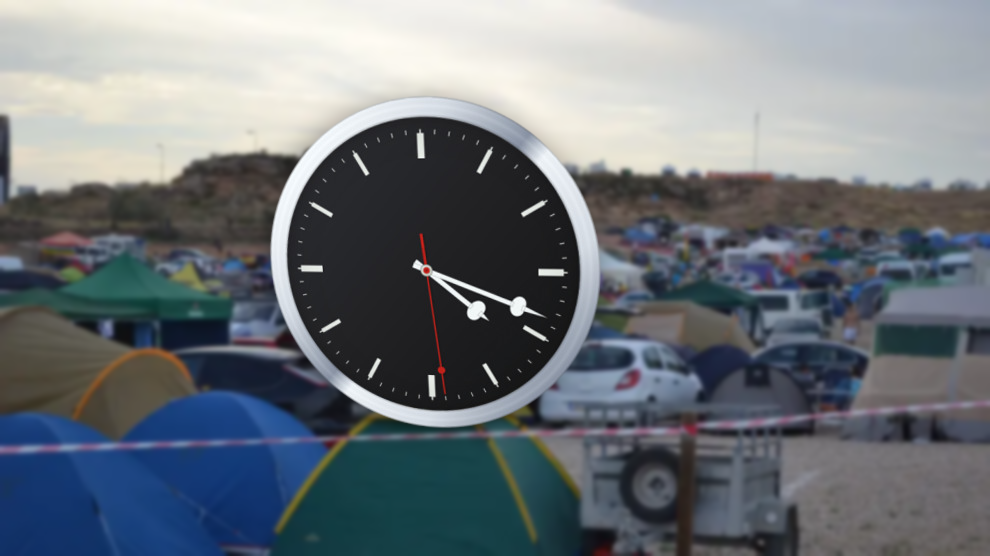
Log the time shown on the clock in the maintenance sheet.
4:18:29
